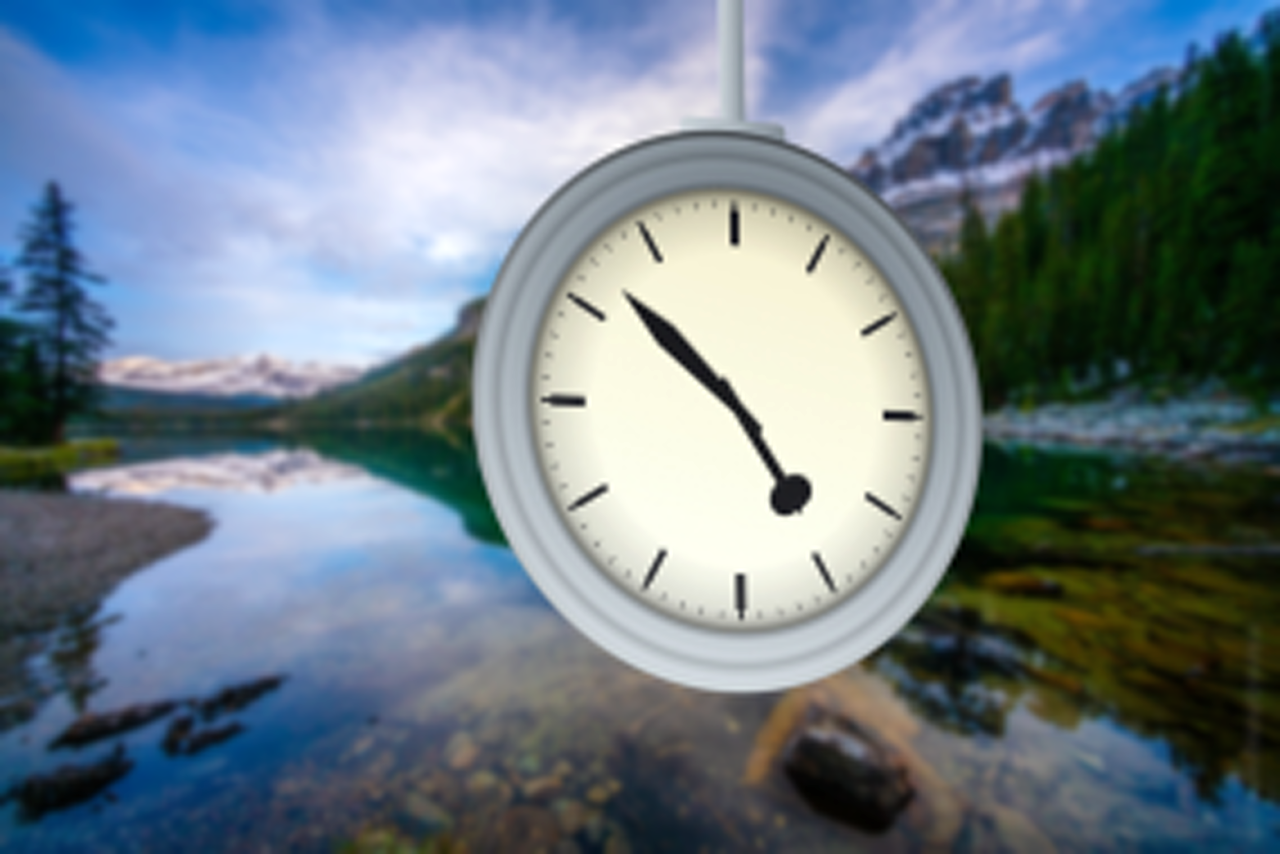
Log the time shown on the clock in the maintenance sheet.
4:52
